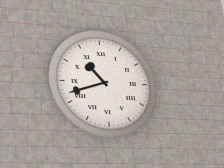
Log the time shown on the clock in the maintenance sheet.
10:42
